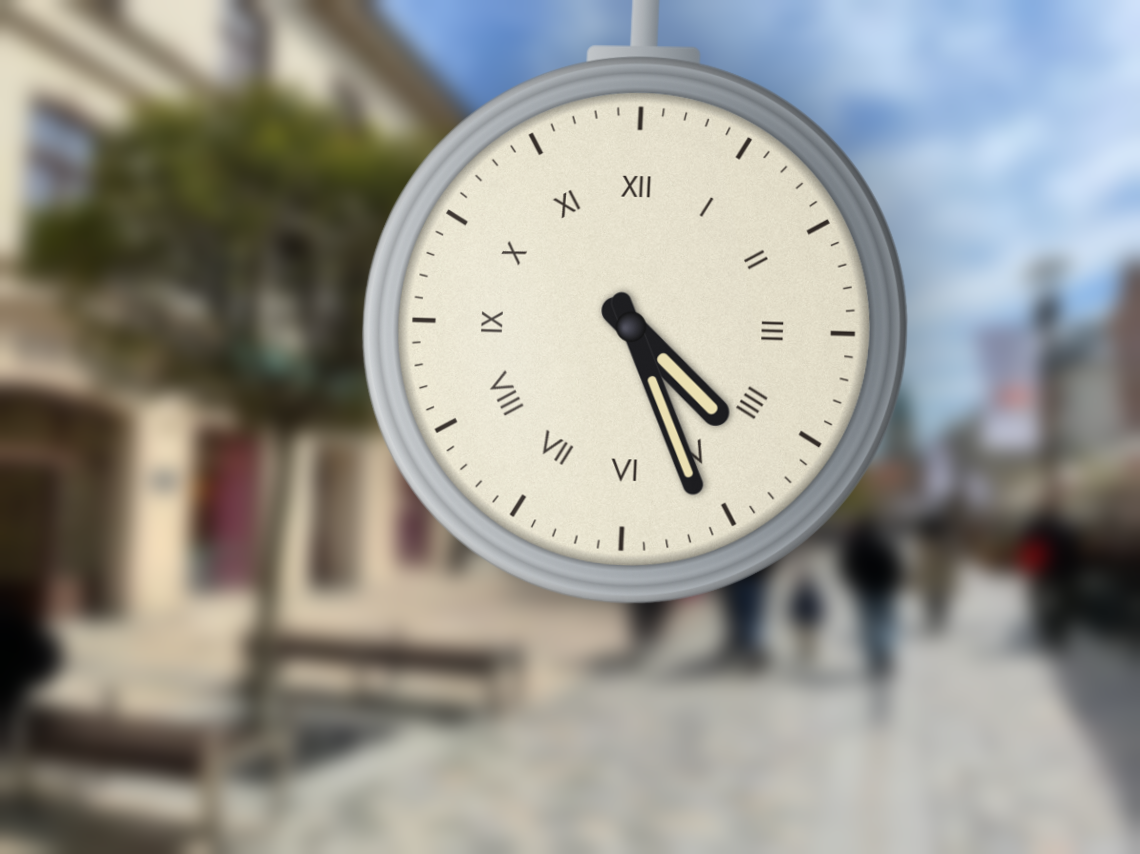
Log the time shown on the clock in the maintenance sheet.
4:26
